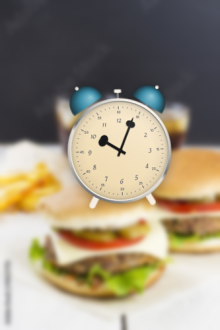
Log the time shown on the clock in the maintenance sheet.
10:04
